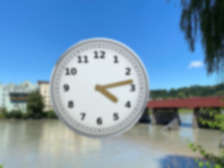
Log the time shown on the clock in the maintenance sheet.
4:13
